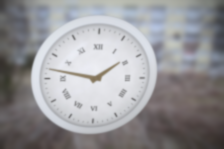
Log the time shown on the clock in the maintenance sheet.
1:47
